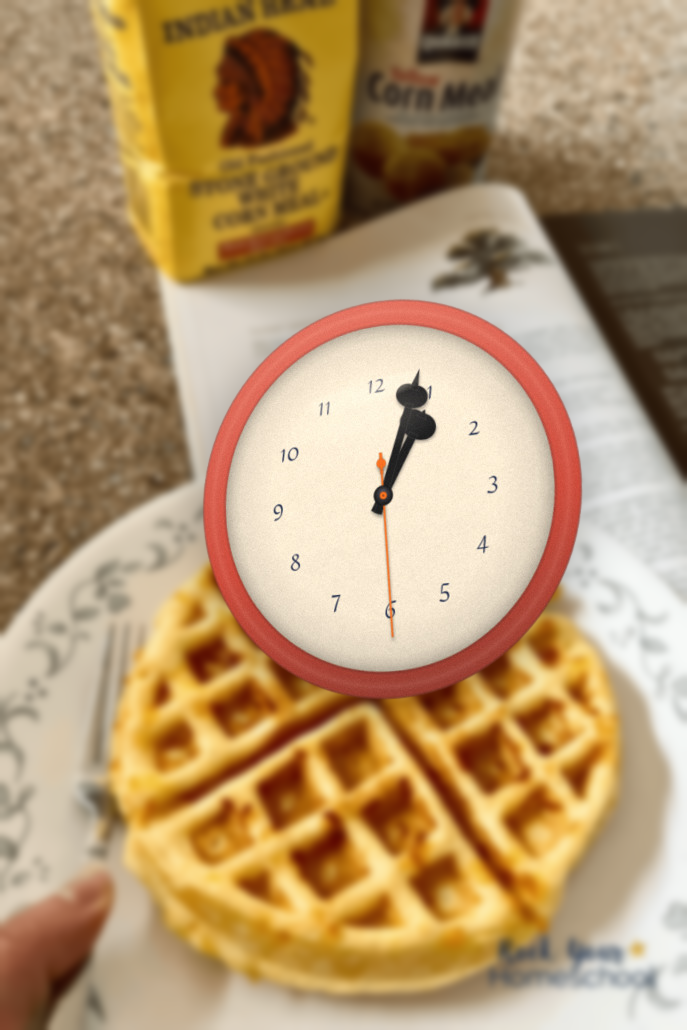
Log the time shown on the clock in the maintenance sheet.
1:03:30
